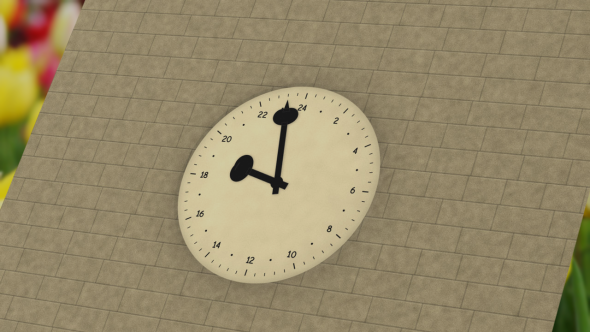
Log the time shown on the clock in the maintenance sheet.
18:58
